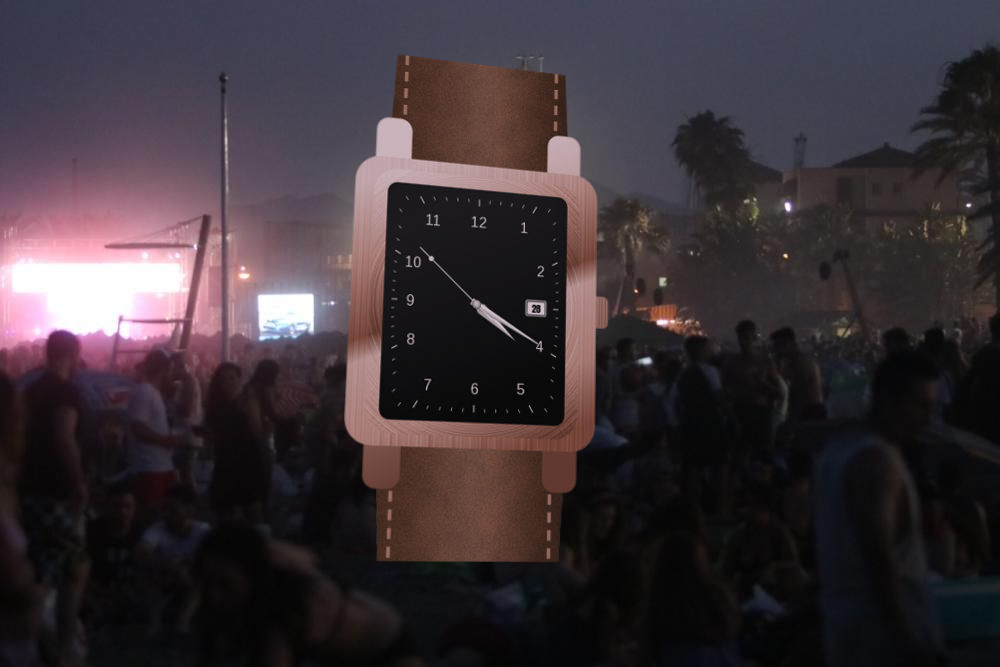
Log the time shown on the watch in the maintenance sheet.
4:19:52
